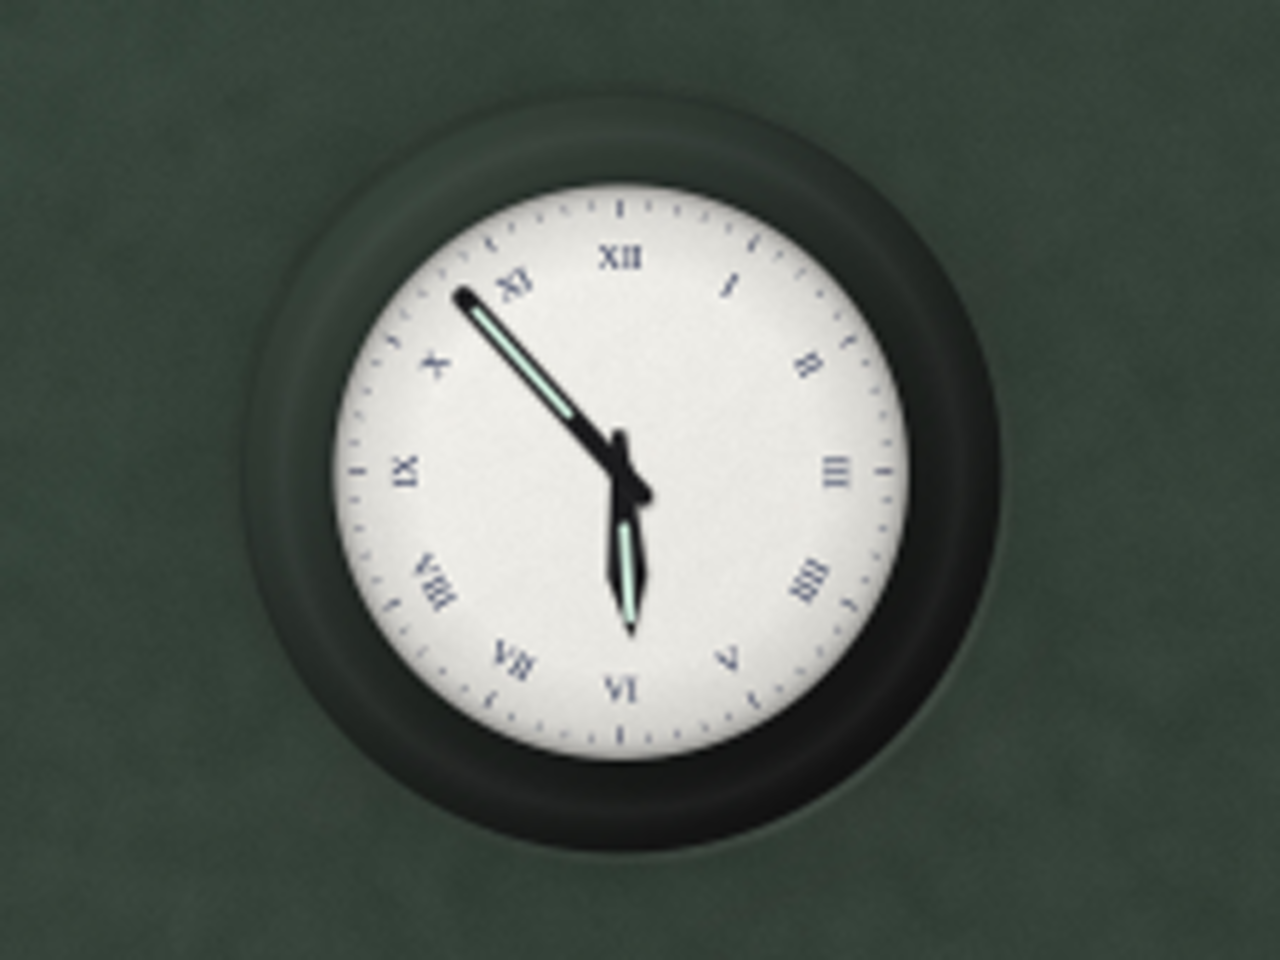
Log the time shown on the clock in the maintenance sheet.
5:53
